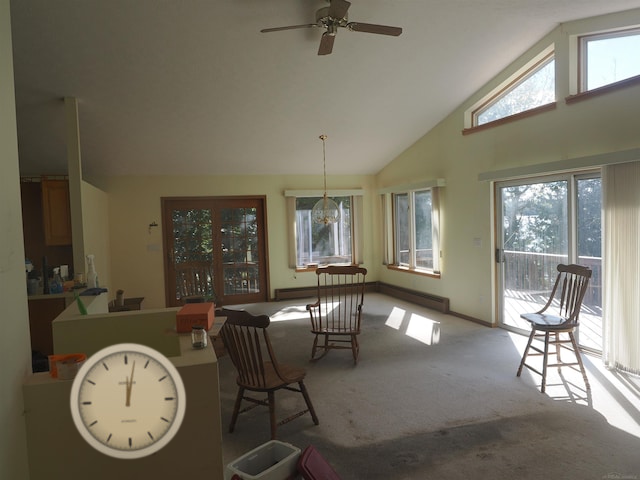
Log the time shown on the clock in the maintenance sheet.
12:02
